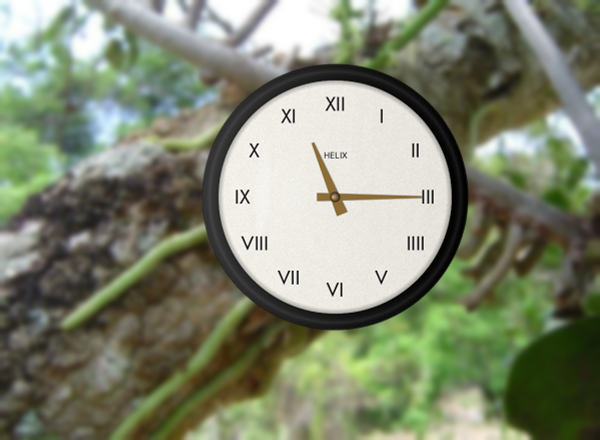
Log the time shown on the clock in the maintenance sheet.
11:15
